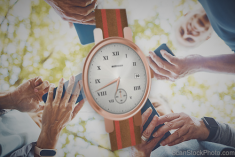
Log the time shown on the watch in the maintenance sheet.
6:42
